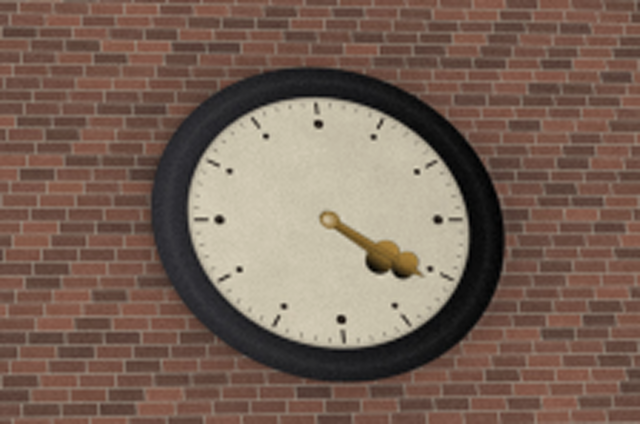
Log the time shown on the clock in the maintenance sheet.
4:21
